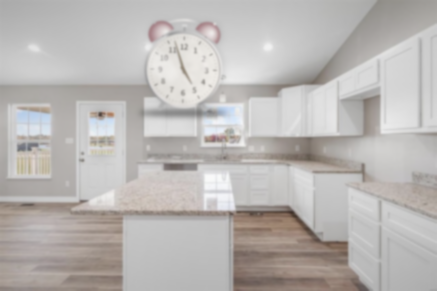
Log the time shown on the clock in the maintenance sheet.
4:57
